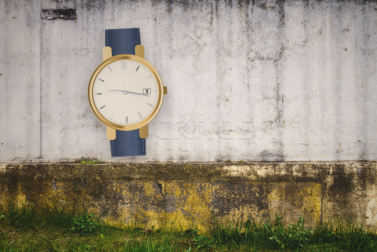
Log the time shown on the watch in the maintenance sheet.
9:17
